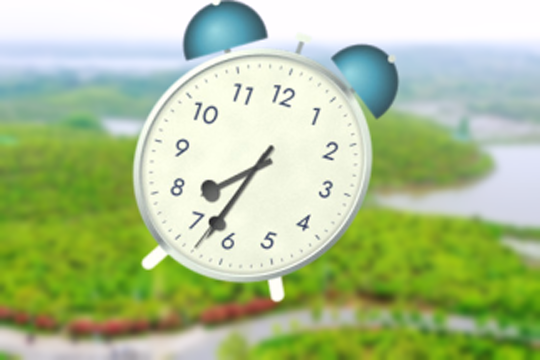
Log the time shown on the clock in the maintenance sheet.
7:32:33
